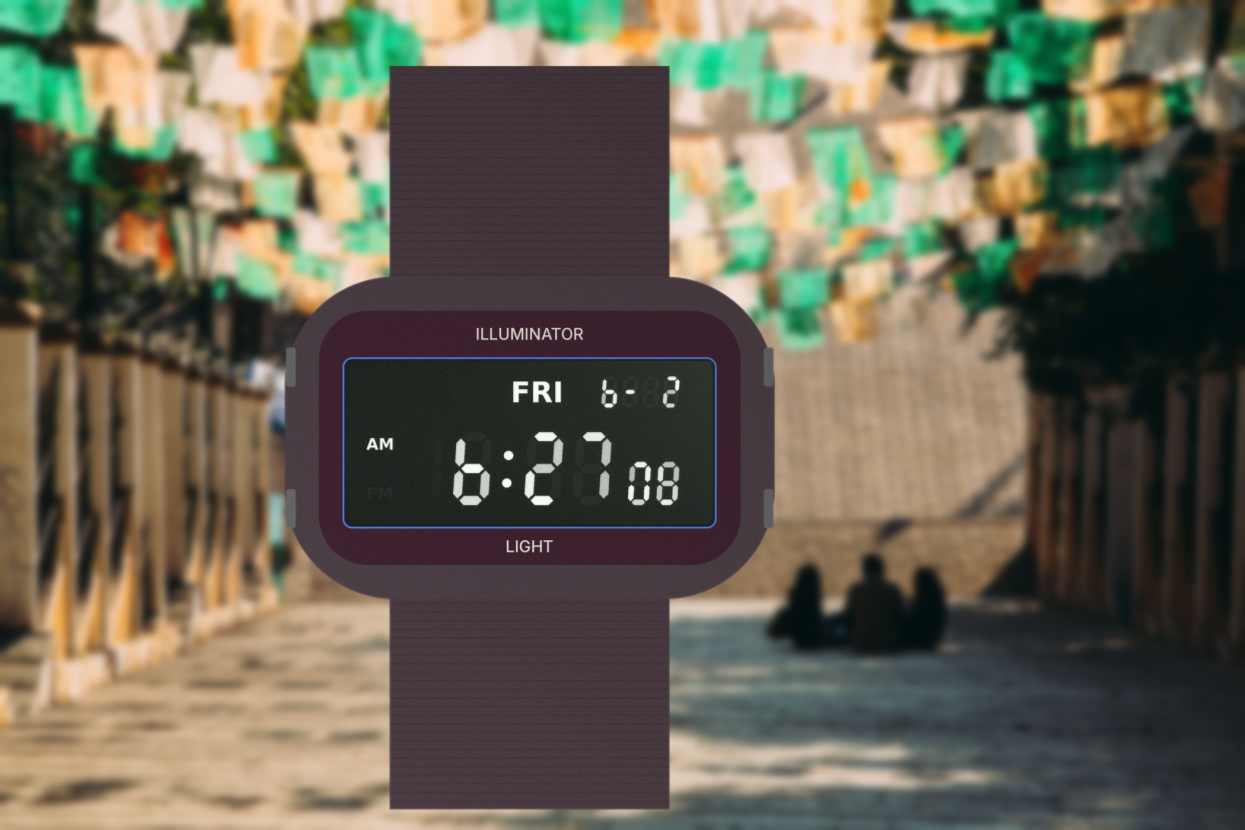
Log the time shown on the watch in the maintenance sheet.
6:27:08
